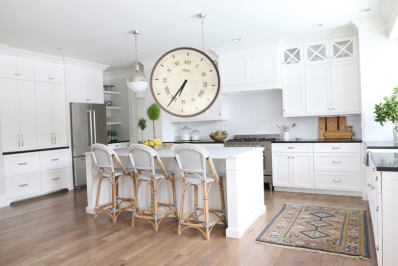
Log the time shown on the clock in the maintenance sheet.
6:35
